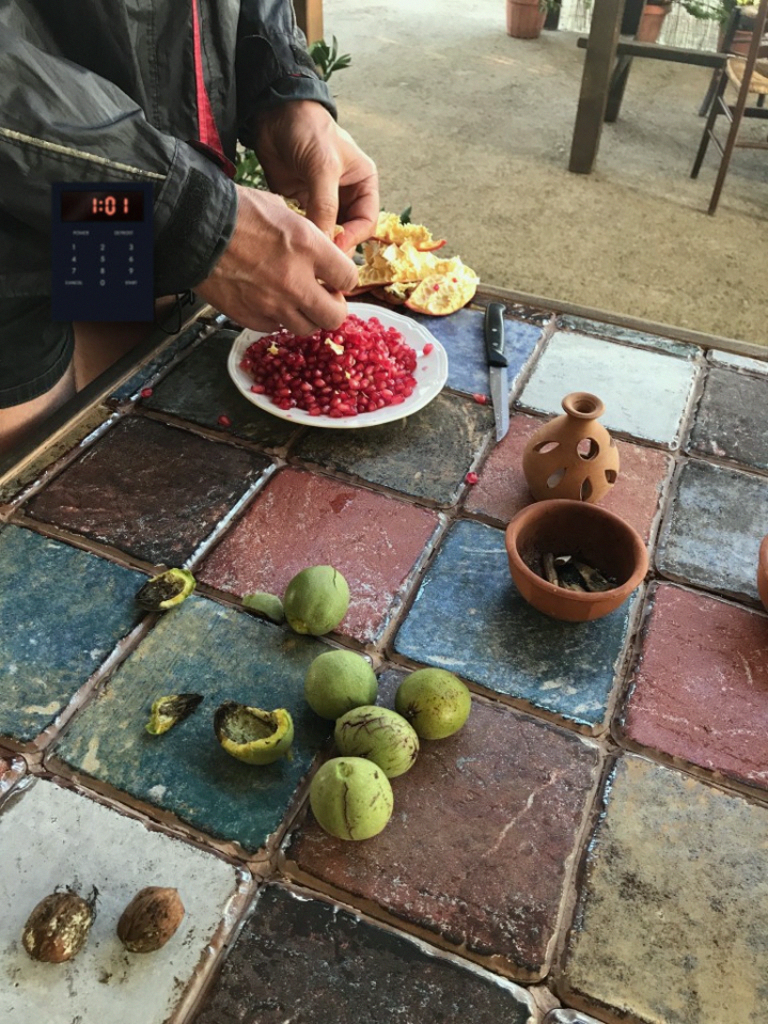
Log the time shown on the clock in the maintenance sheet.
1:01
